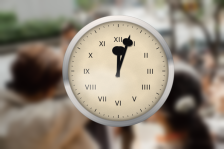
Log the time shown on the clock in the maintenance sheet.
12:03
